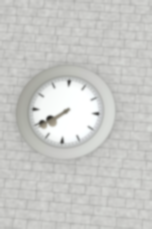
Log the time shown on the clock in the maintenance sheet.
7:39
